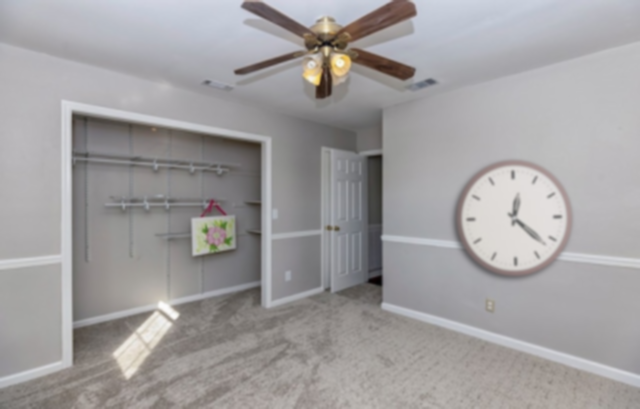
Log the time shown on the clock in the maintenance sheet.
12:22
